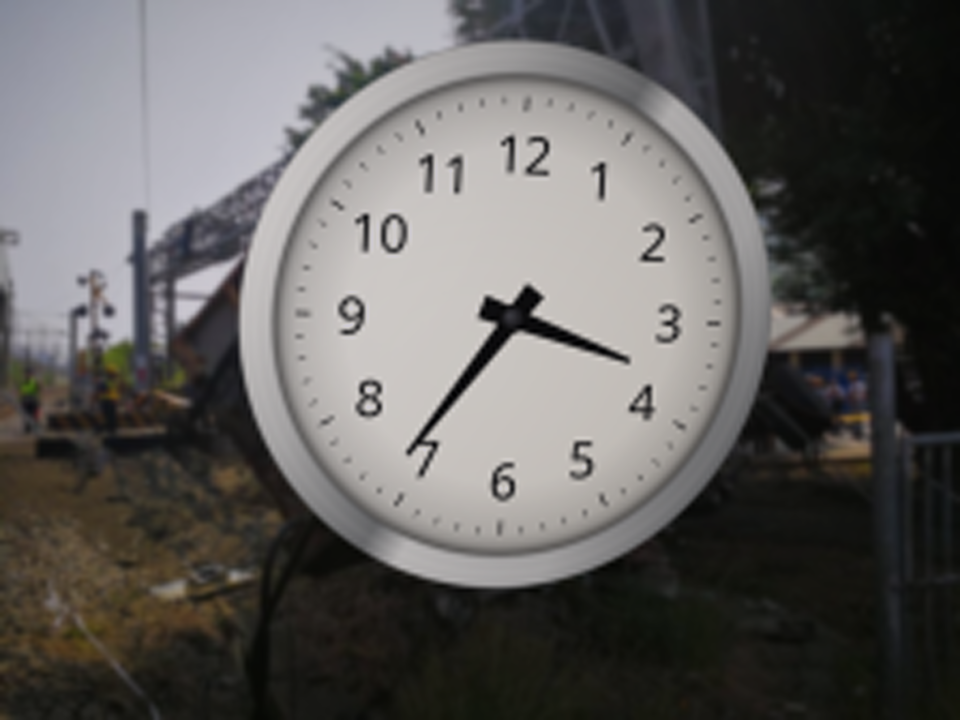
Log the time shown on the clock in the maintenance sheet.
3:36
